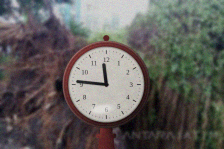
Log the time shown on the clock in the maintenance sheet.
11:46
